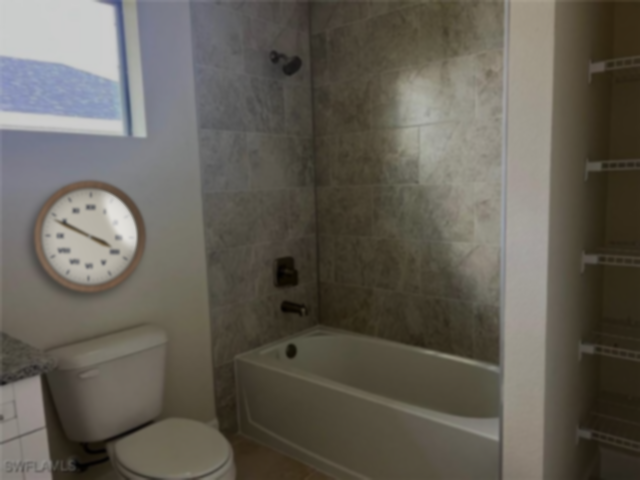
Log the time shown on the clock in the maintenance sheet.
3:49
